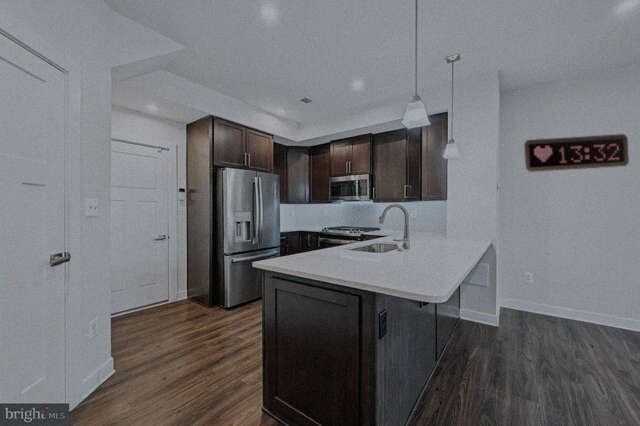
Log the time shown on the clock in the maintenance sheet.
13:32
